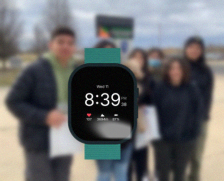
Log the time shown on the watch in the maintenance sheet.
8:39
